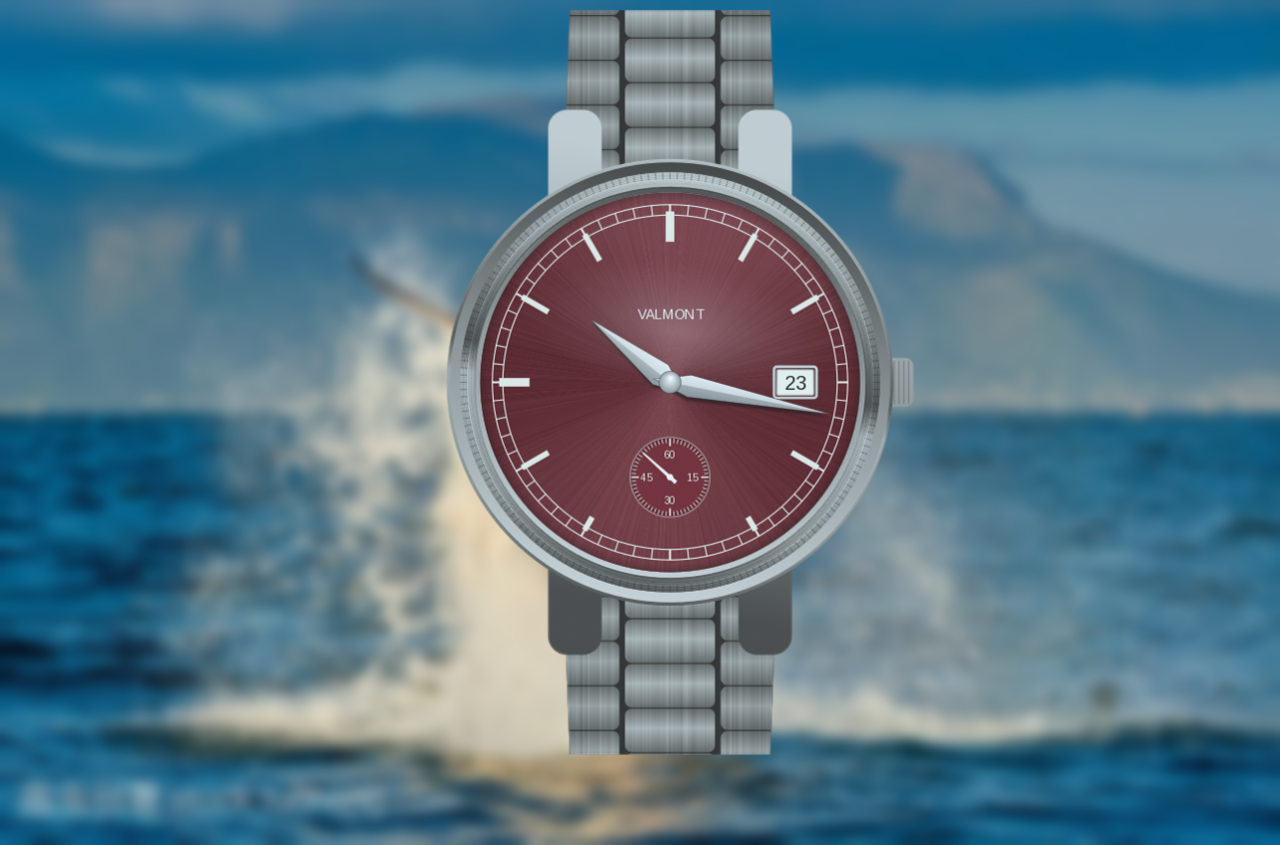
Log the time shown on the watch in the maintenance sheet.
10:16:52
